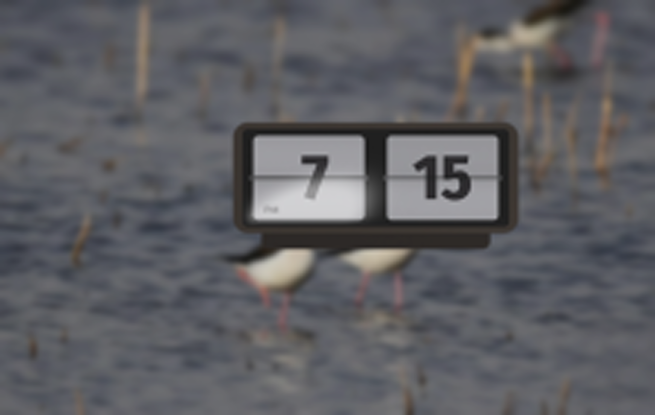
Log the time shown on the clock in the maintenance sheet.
7:15
